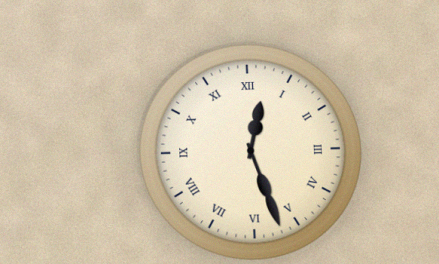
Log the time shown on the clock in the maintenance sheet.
12:27
